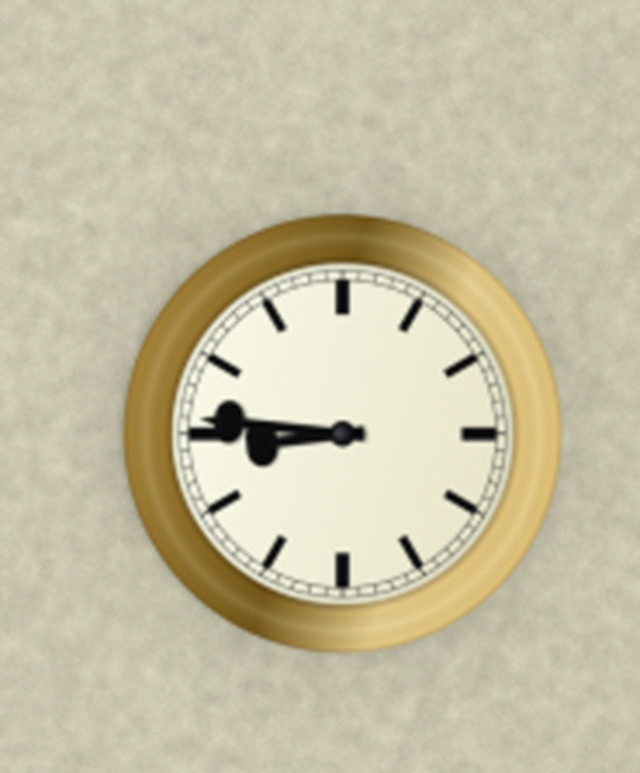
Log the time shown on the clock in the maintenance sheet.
8:46
